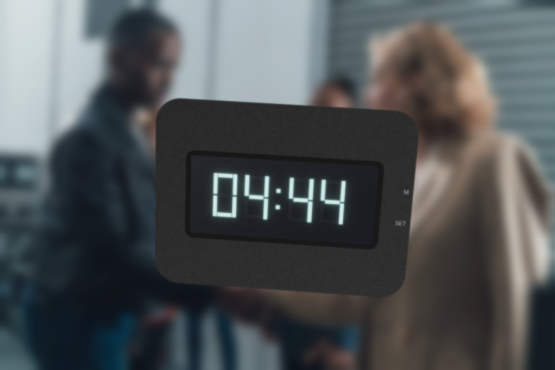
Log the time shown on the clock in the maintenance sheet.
4:44
